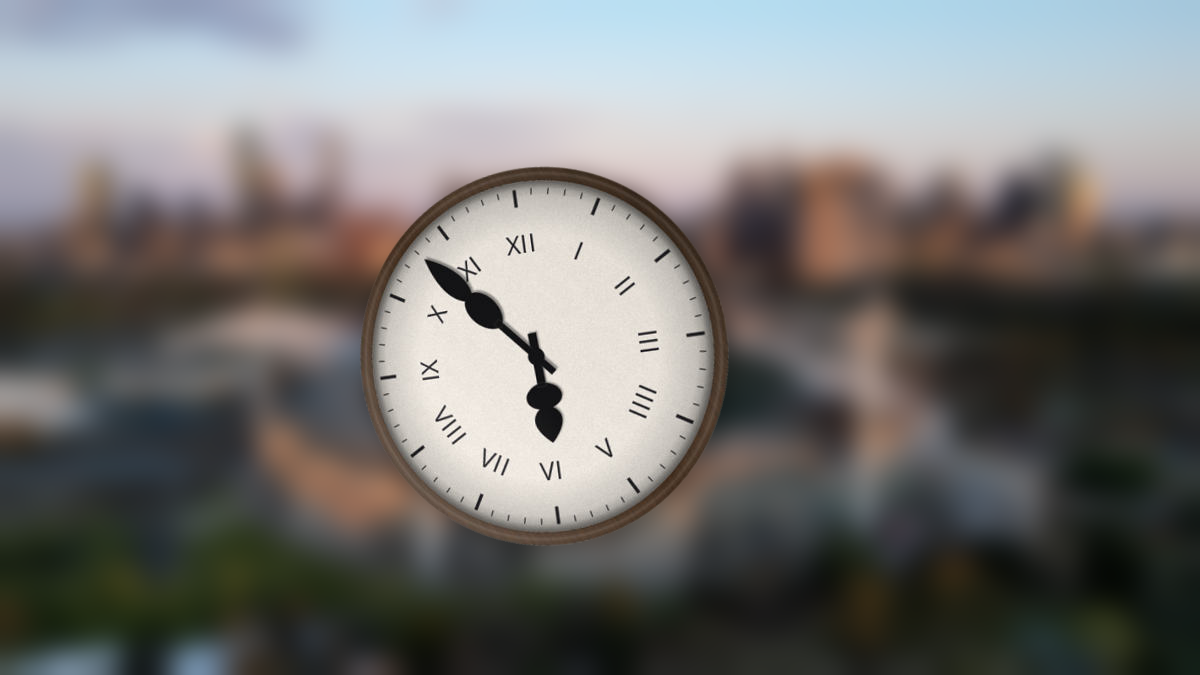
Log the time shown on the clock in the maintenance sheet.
5:53
